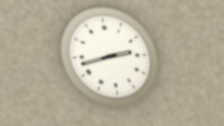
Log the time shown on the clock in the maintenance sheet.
2:43
